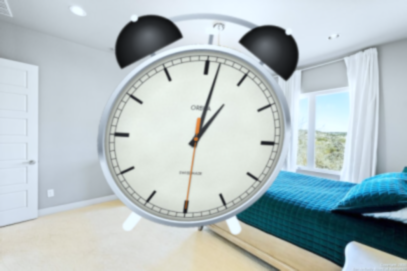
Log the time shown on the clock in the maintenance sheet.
1:01:30
